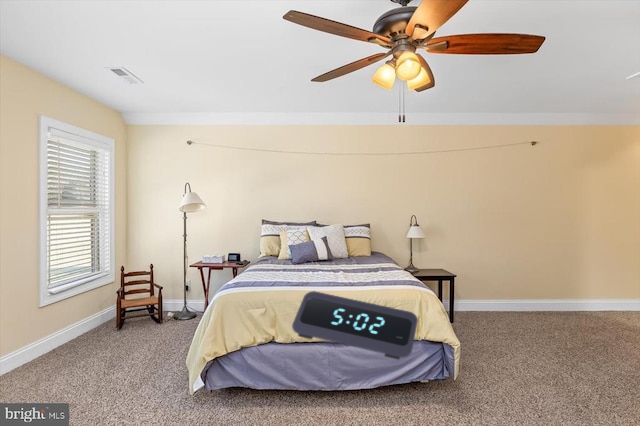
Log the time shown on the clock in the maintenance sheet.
5:02
